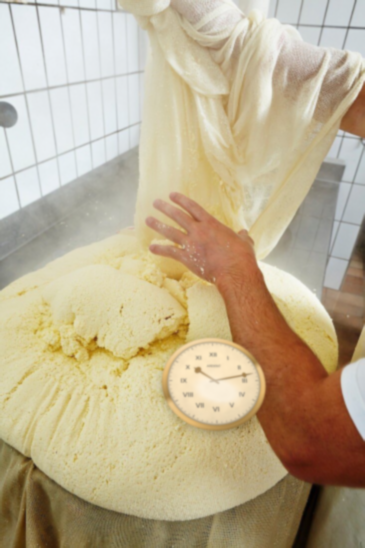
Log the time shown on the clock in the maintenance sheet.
10:13
